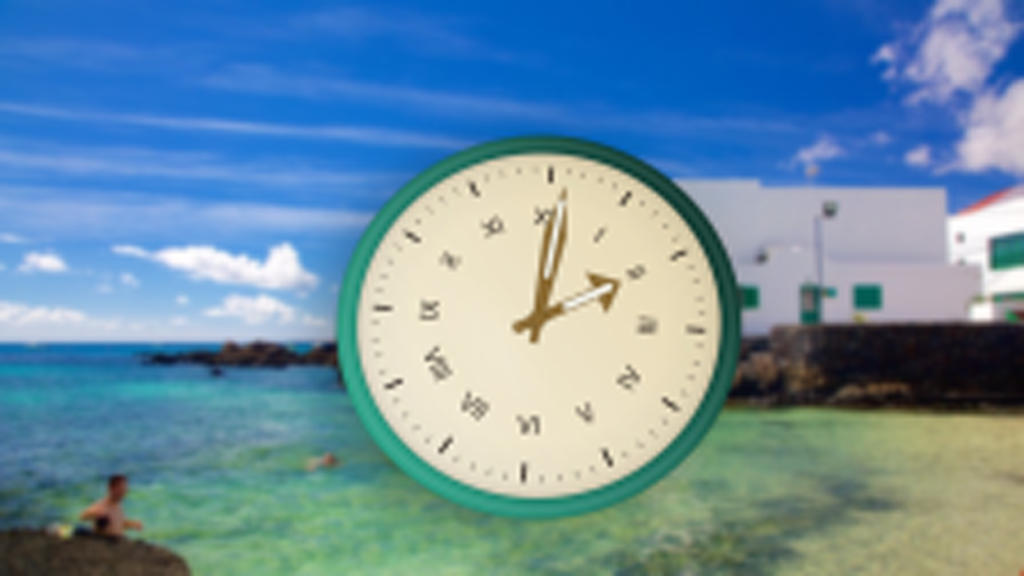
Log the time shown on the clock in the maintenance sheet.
2:01
